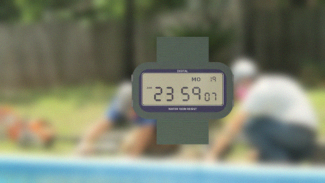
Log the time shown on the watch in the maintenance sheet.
23:59:07
